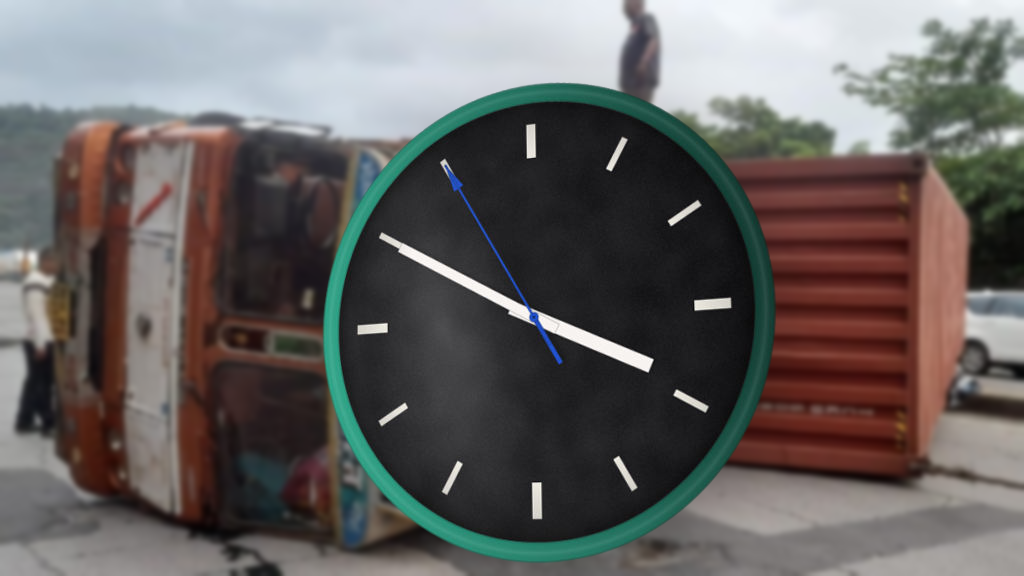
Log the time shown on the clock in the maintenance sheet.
3:49:55
